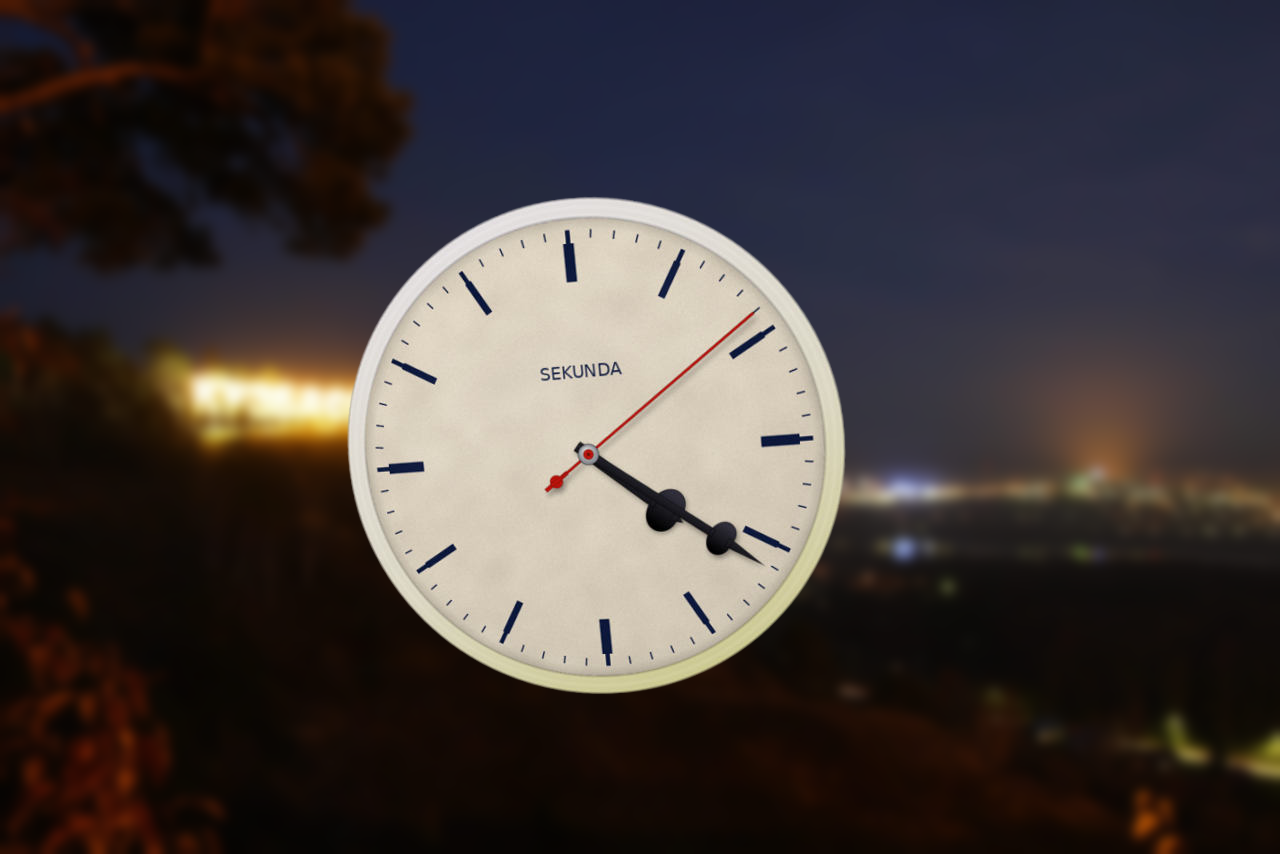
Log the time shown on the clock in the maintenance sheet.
4:21:09
